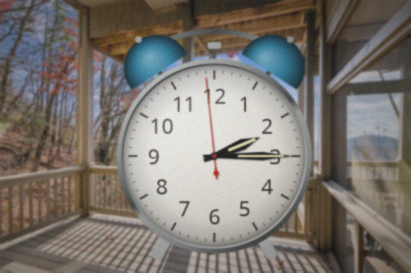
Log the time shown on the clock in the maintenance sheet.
2:14:59
